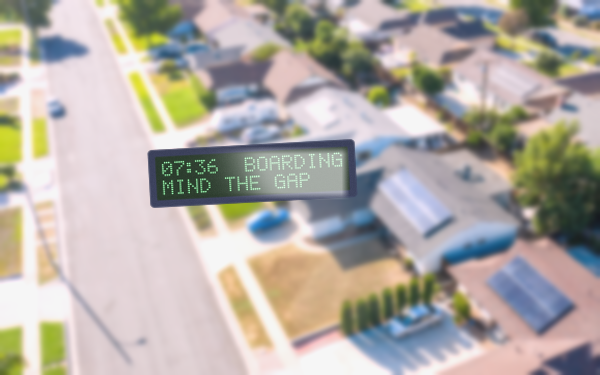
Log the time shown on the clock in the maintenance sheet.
7:36
